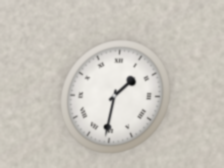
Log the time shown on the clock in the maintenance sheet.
1:31
